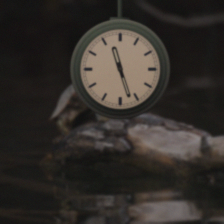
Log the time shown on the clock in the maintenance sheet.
11:27
